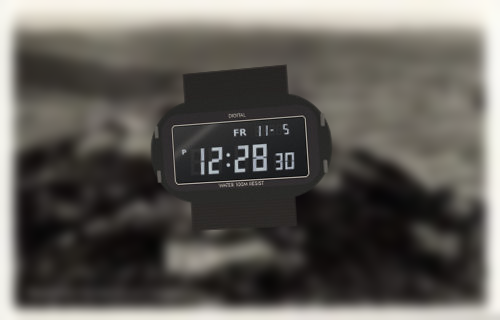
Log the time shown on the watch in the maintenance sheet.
12:28:30
